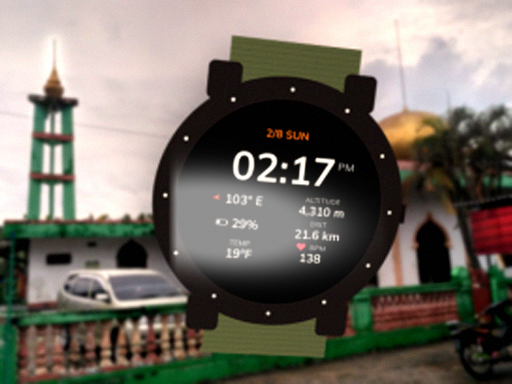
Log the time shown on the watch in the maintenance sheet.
2:17
